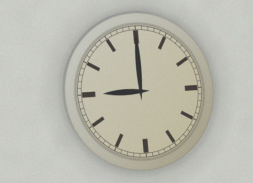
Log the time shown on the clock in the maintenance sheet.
9:00
